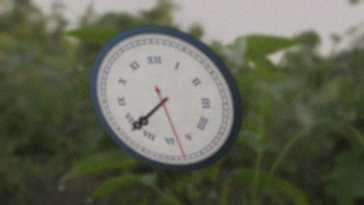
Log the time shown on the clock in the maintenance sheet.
7:38:28
